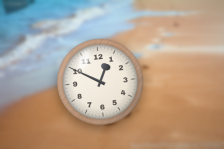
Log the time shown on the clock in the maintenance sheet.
12:50
